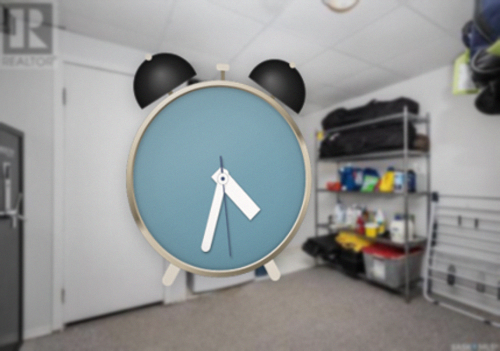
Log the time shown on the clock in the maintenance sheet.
4:32:29
